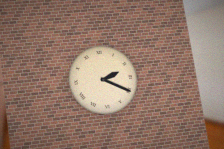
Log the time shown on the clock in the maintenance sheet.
2:20
